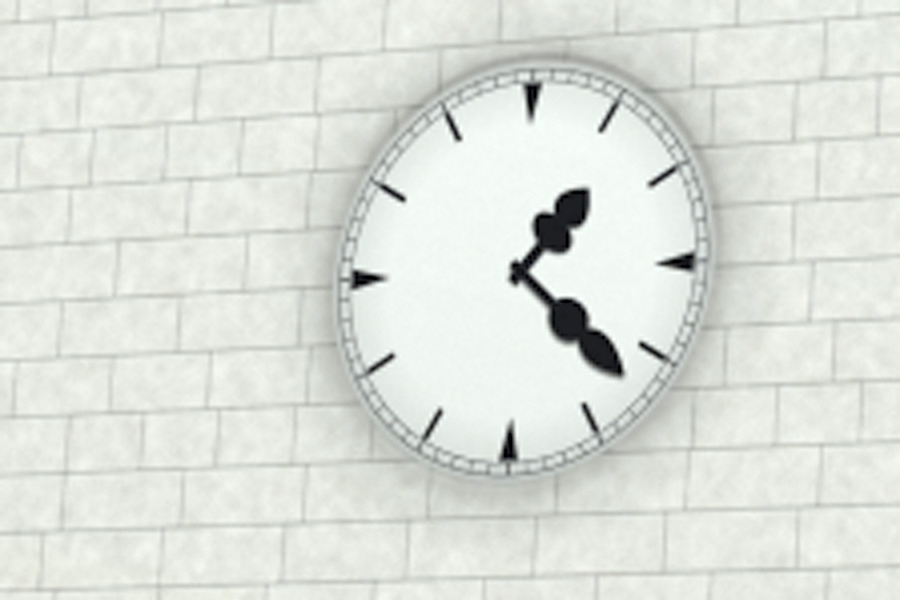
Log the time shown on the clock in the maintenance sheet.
1:22
